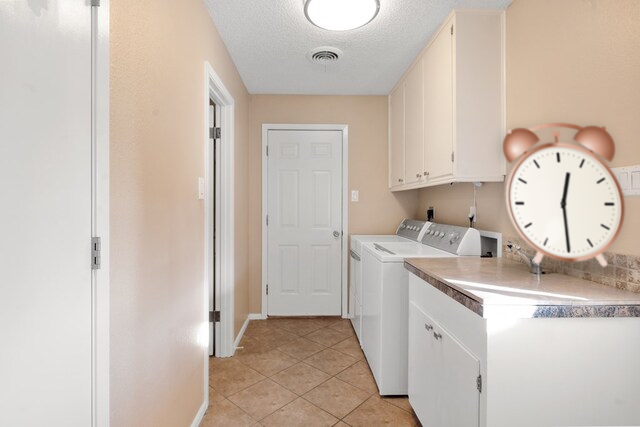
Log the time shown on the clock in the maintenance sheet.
12:30
